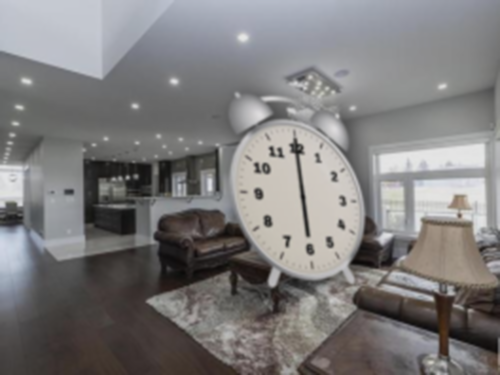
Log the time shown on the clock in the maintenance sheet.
6:00
